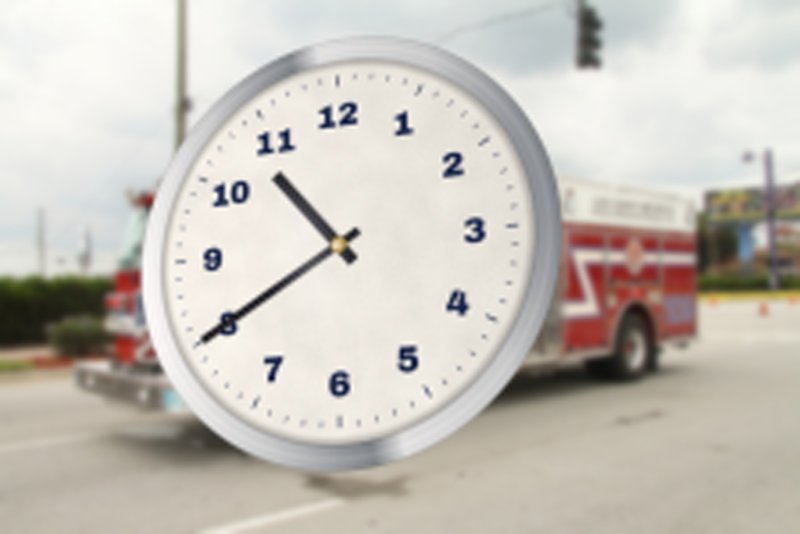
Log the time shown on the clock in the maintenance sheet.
10:40
